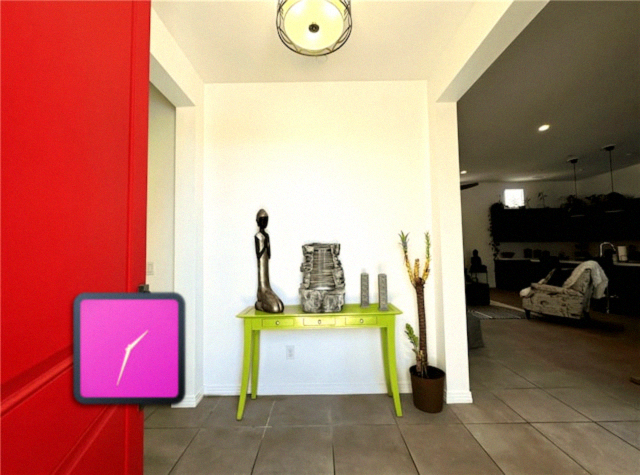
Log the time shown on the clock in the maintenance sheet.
1:33
